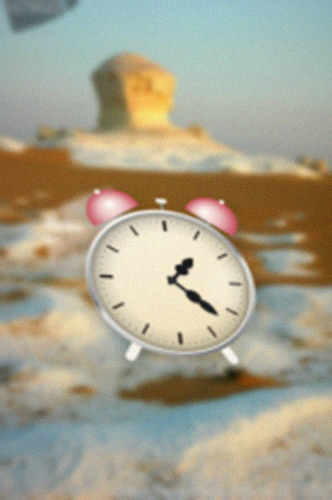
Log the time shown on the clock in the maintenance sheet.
1:22
